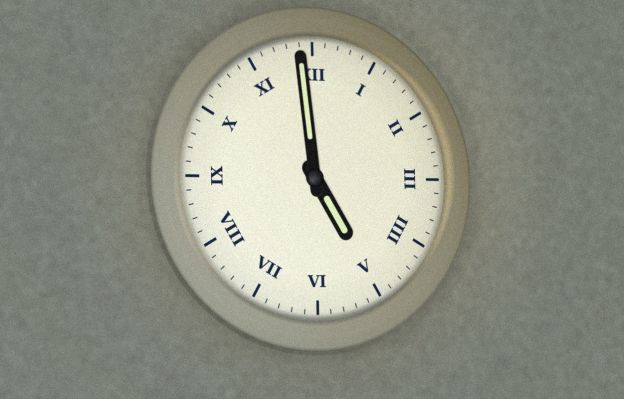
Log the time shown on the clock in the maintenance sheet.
4:59
